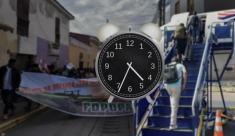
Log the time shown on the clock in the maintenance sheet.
4:34
